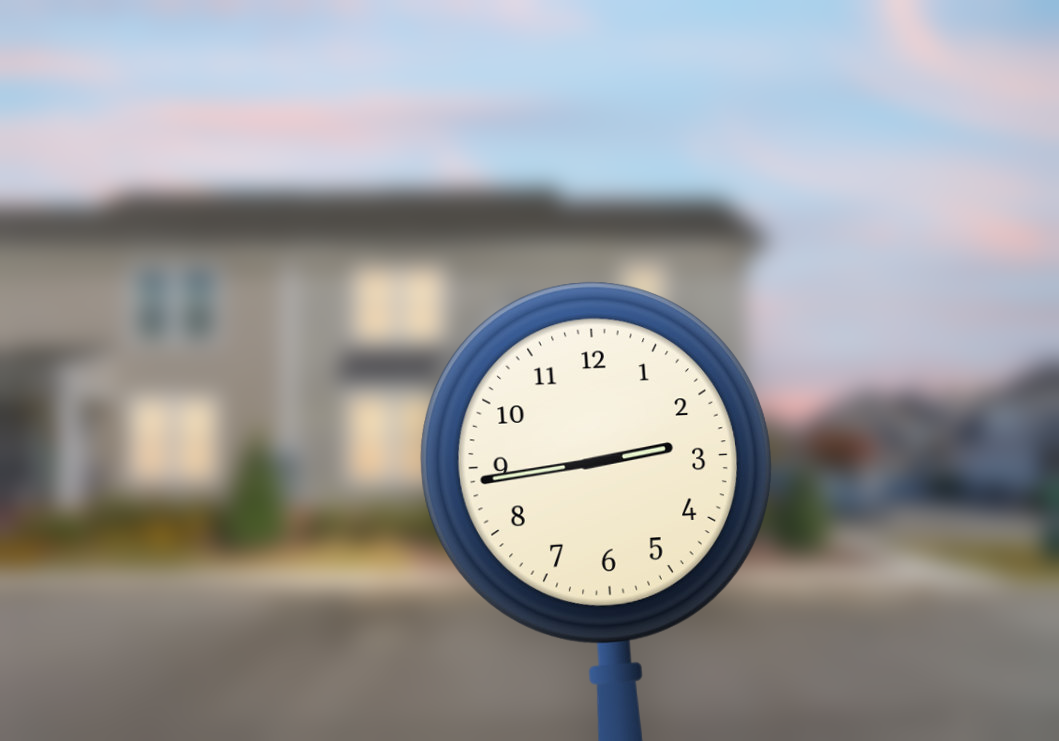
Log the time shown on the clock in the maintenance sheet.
2:44
